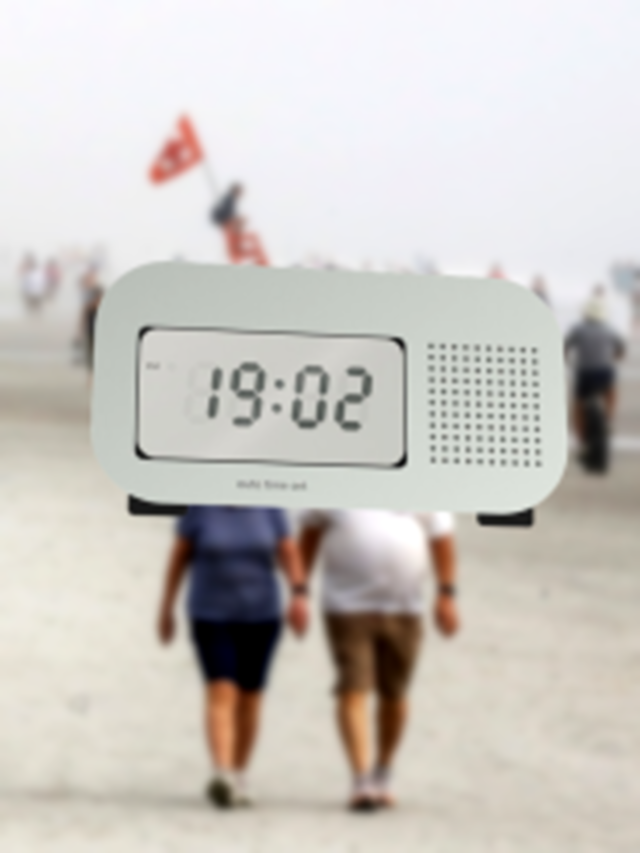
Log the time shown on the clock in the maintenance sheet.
19:02
